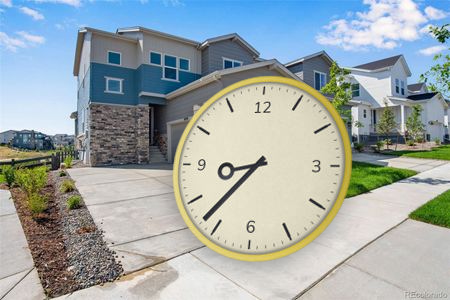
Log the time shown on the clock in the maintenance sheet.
8:37
